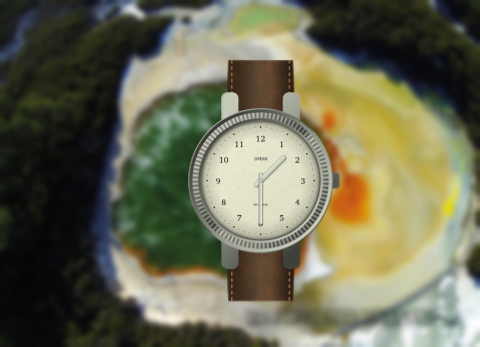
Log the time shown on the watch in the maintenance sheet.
1:30
